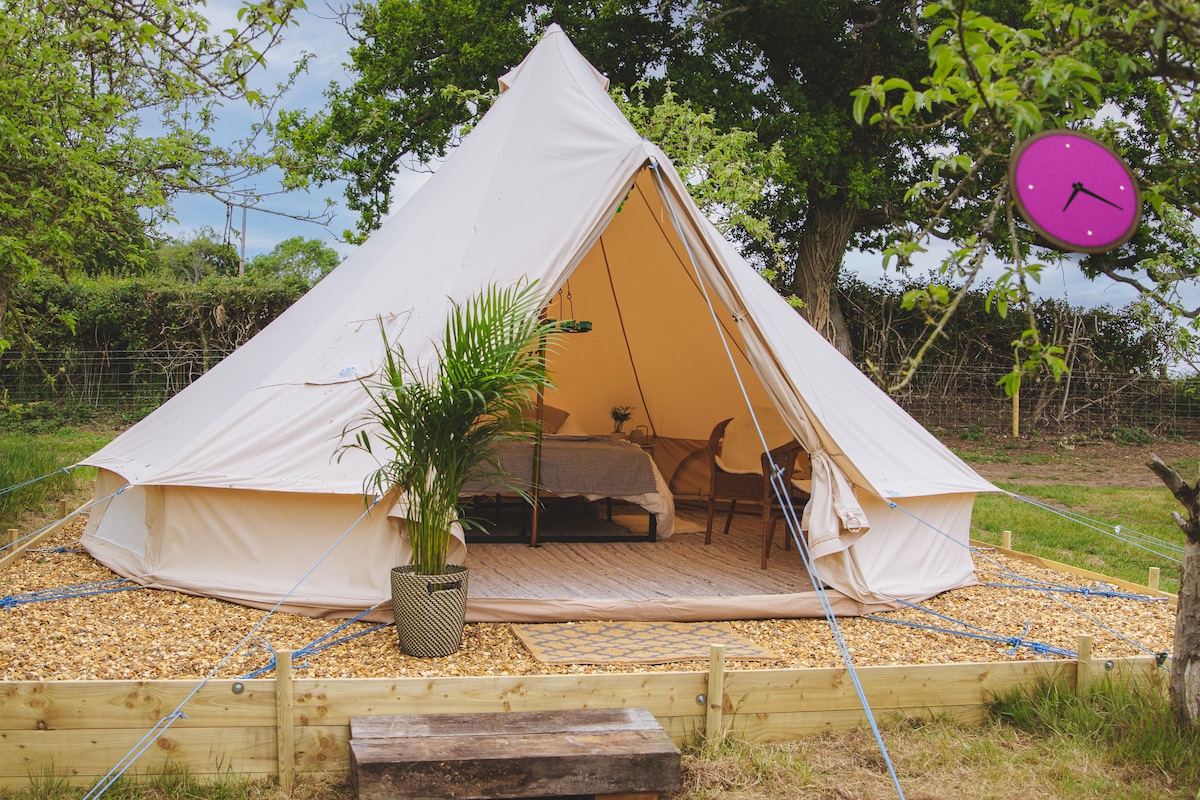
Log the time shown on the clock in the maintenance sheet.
7:20
